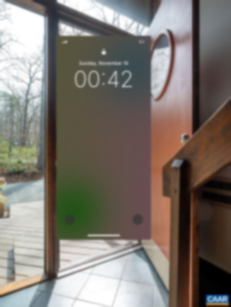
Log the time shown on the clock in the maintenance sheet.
0:42
